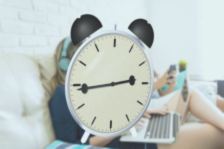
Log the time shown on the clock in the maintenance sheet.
2:44
